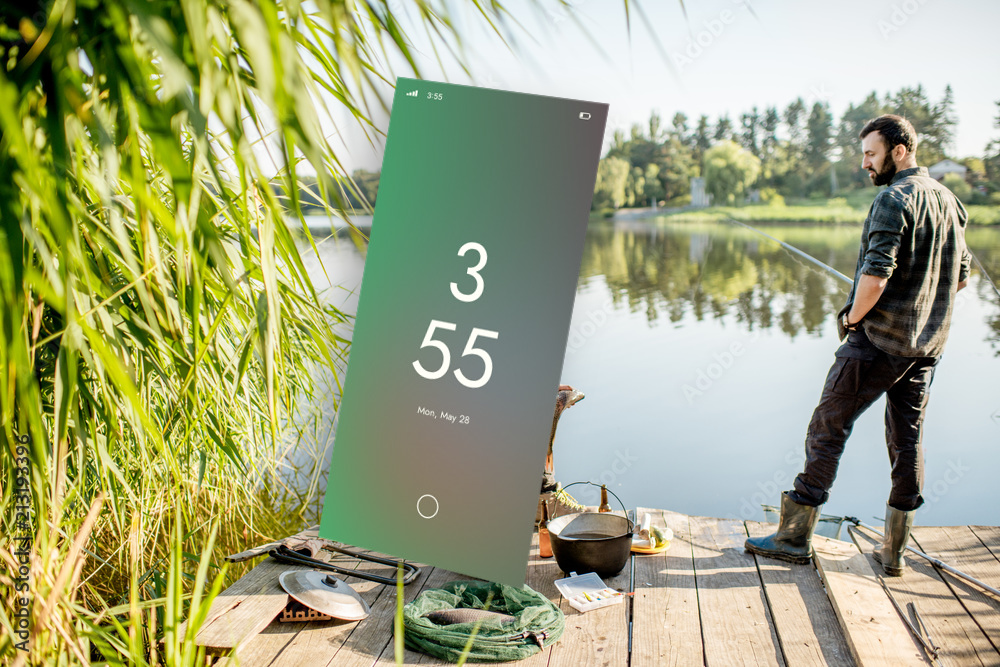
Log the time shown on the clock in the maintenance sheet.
3:55
